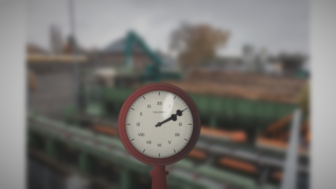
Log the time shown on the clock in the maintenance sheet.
2:10
